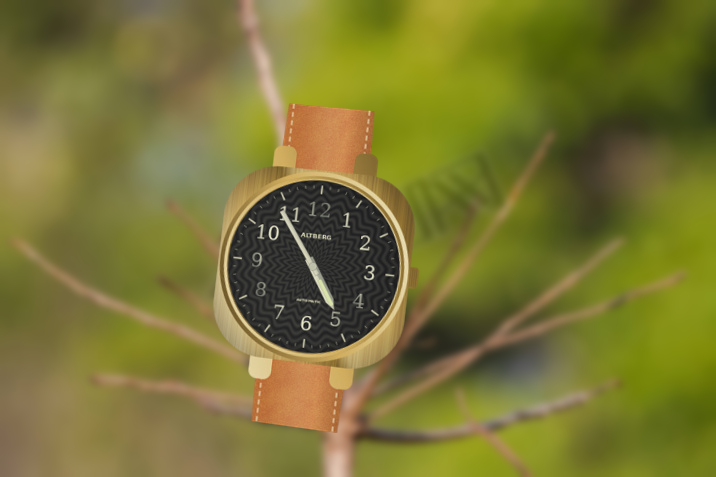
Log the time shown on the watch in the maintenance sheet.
4:54
